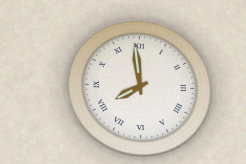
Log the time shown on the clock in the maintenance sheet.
7:59
